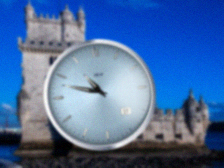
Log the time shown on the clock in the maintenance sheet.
10:48
